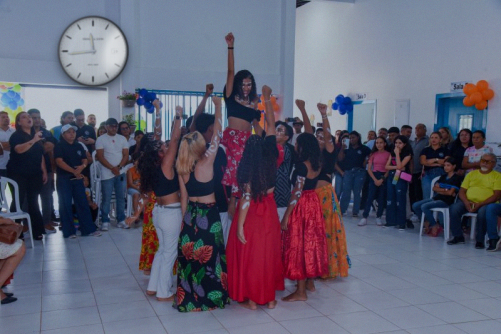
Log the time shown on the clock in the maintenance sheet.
11:44
